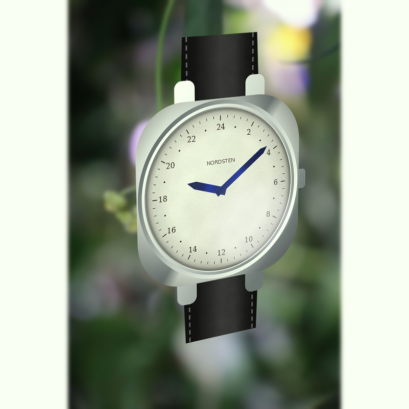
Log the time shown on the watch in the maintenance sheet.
19:09
